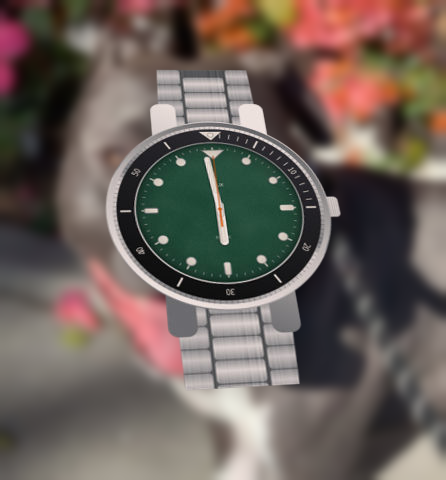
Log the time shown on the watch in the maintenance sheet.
5:59:00
